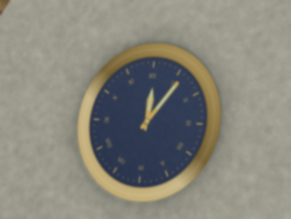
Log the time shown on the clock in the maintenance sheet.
12:06
